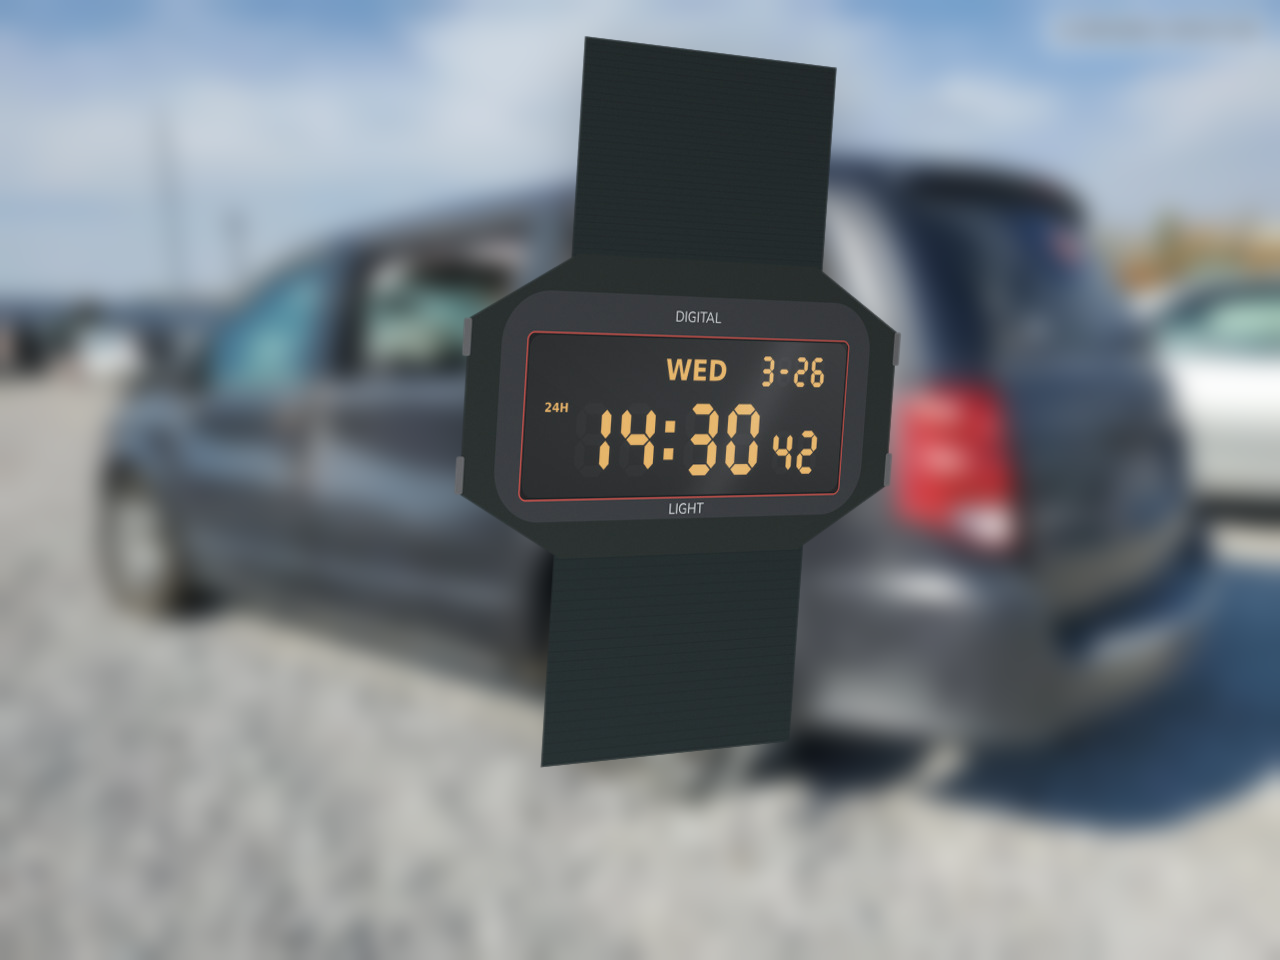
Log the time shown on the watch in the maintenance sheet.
14:30:42
